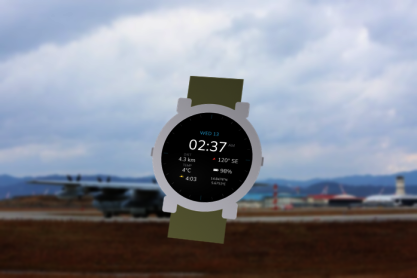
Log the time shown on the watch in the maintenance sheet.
2:37
